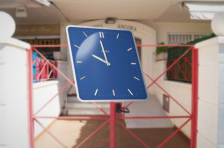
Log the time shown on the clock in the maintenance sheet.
9:59
